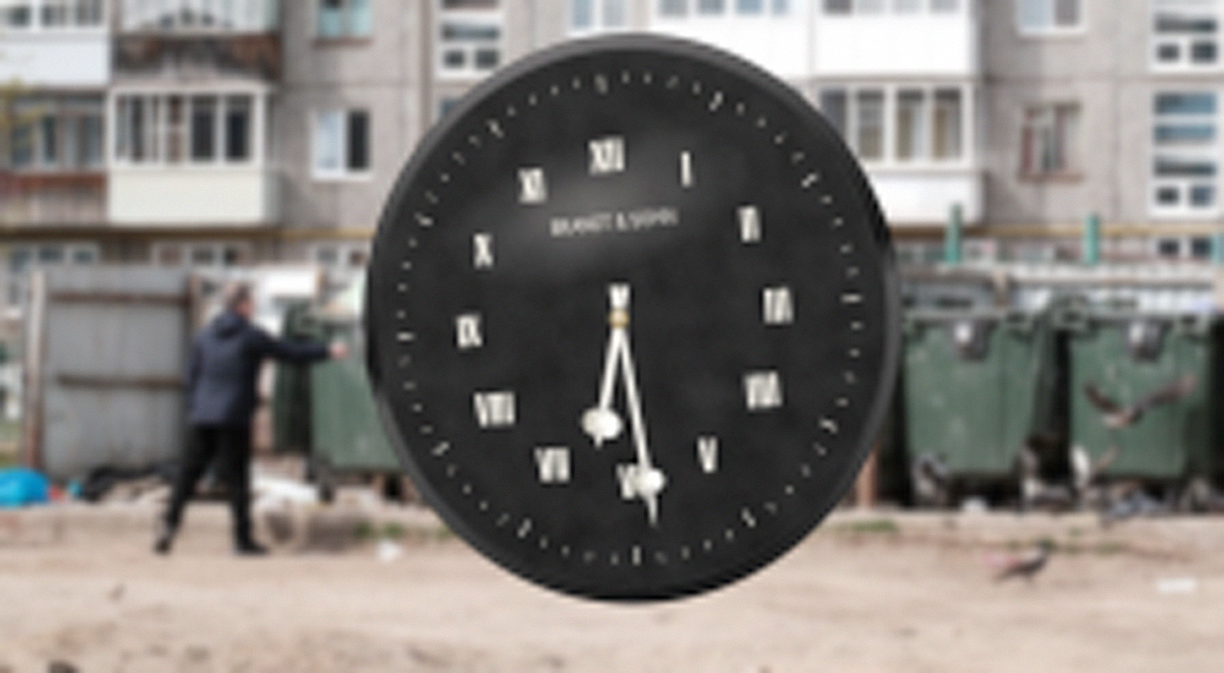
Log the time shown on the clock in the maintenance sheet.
6:29
